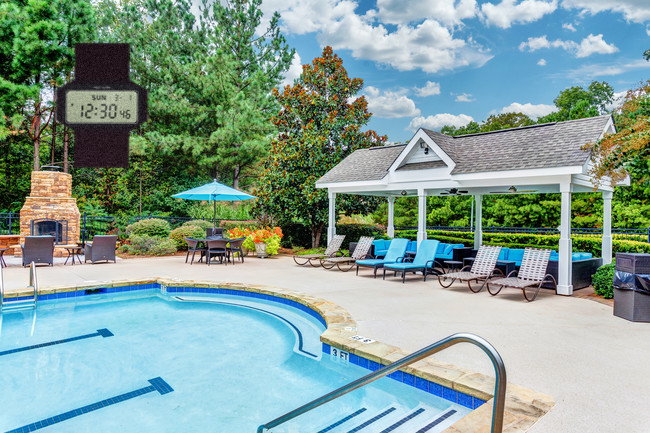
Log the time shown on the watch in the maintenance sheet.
12:30:46
